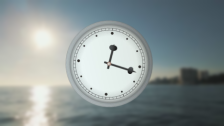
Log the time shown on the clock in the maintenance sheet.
12:17
